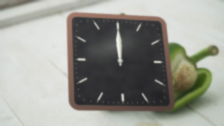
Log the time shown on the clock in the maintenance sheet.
12:00
